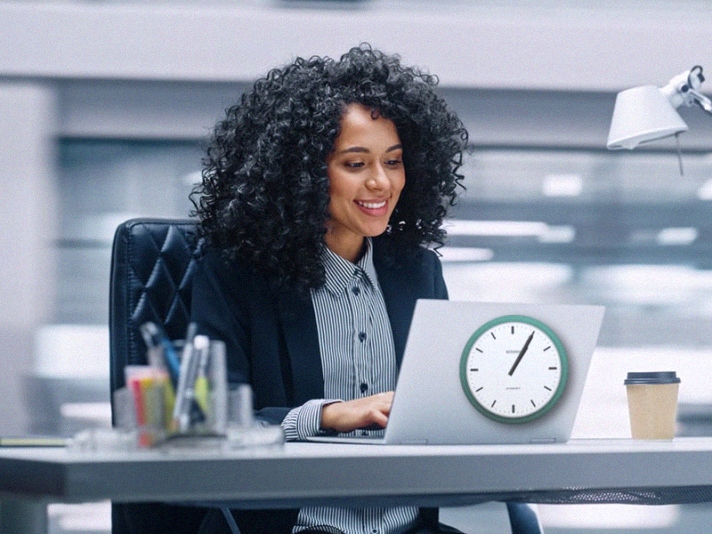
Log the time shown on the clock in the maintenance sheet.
1:05
